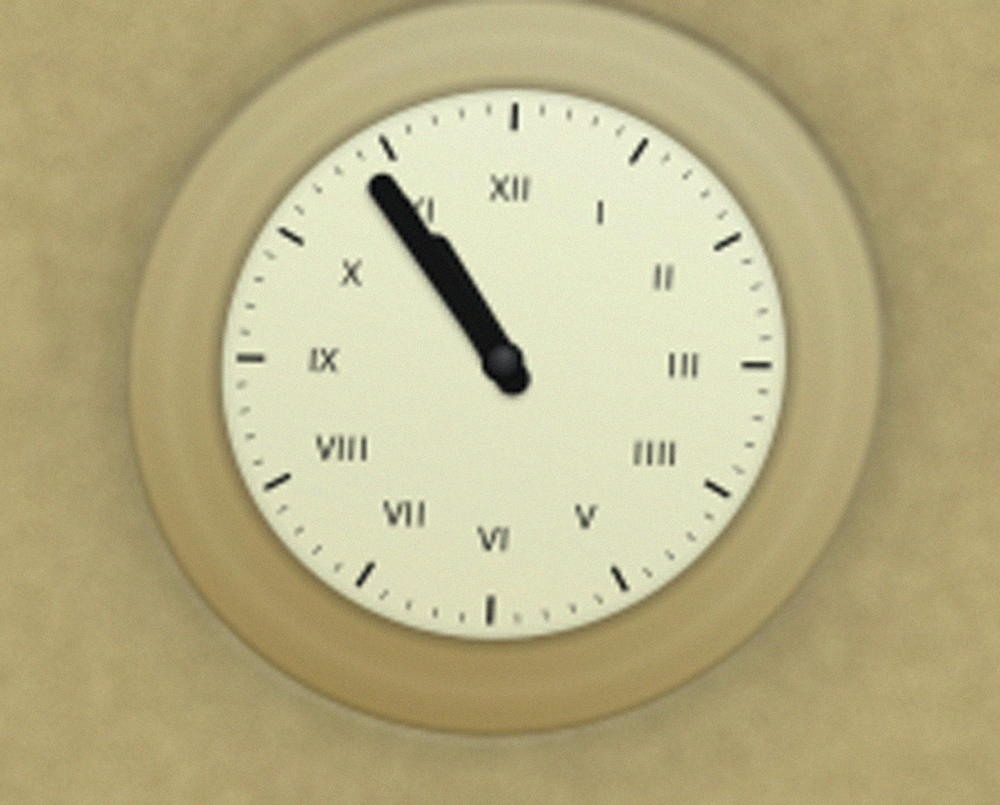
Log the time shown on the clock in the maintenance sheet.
10:54
